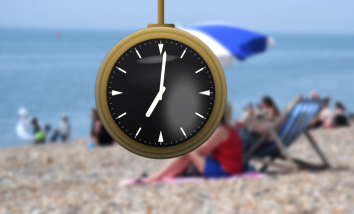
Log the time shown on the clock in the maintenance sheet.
7:01
